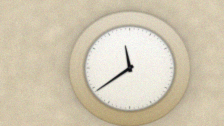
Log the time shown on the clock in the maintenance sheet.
11:39
